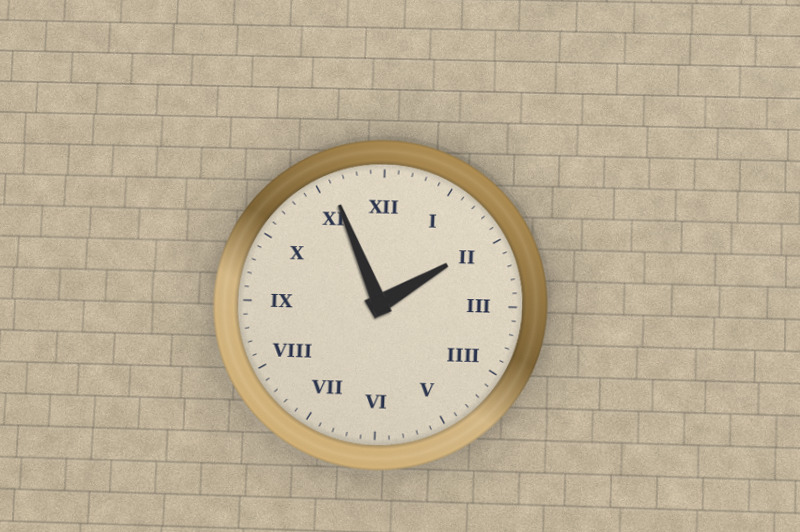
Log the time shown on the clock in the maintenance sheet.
1:56
